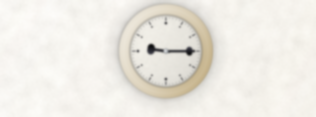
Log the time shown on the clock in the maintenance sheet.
9:15
